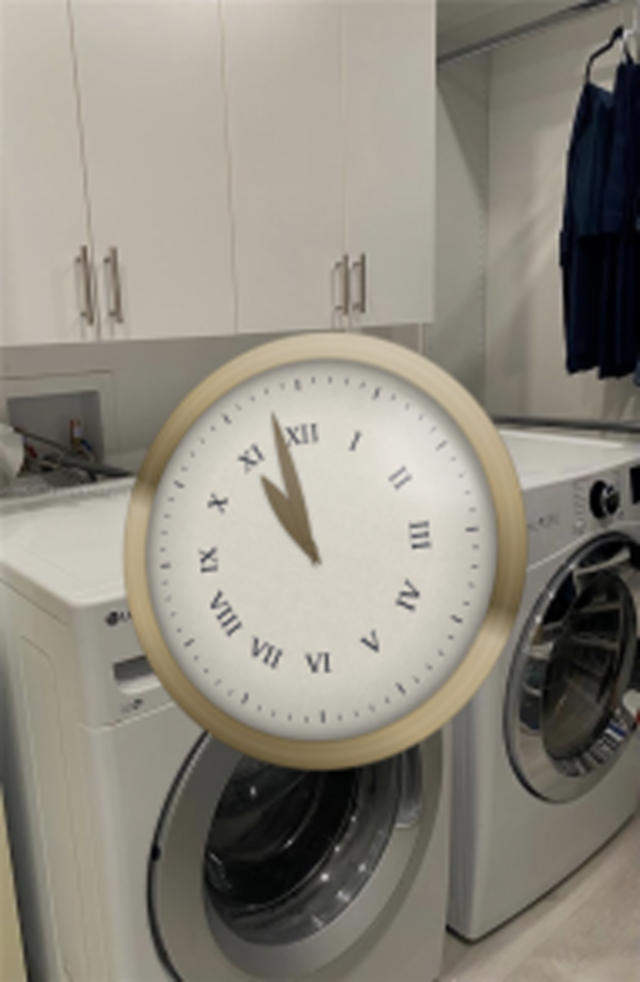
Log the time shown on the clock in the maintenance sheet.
10:58
